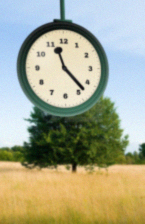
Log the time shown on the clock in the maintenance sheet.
11:23
